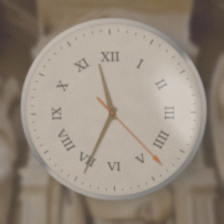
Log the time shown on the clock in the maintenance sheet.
11:34:23
